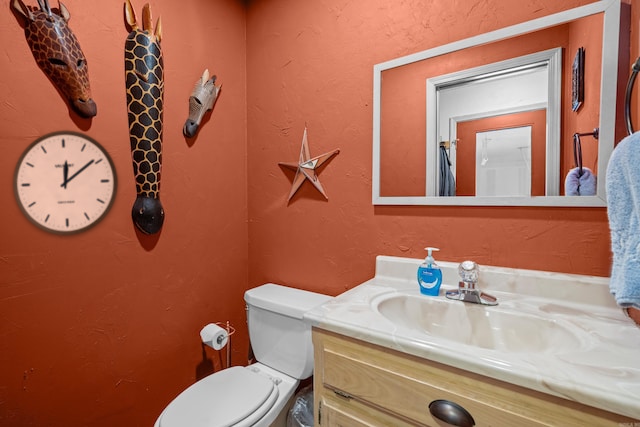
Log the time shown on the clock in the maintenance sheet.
12:09
